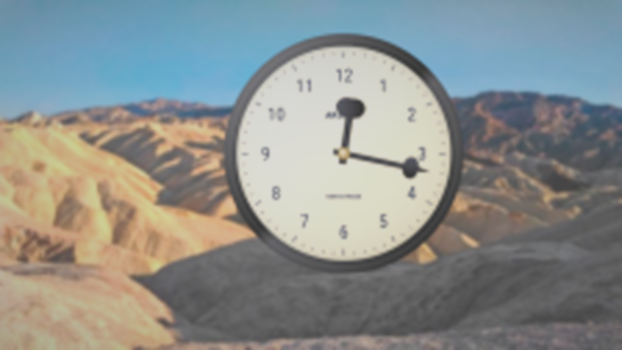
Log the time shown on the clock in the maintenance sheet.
12:17
